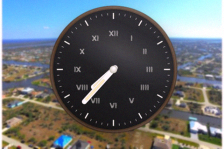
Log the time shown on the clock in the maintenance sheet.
7:37
